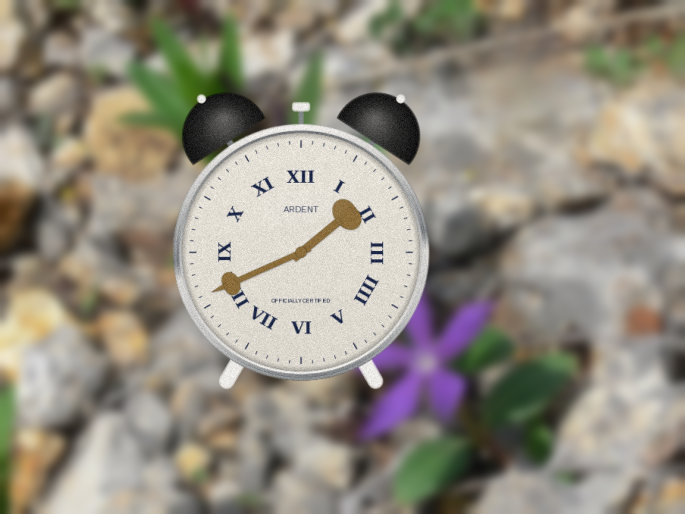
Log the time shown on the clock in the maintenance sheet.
1:41
